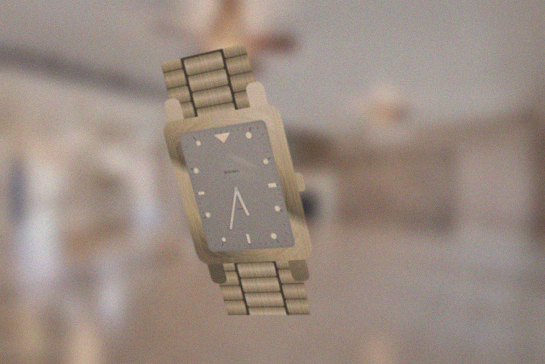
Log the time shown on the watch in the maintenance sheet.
5:34
